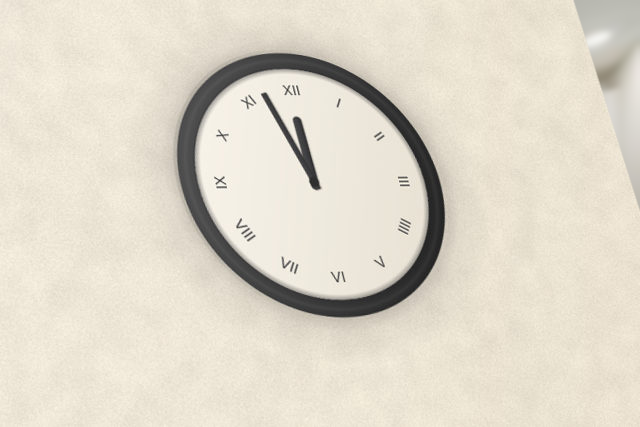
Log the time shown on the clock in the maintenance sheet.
11:57
